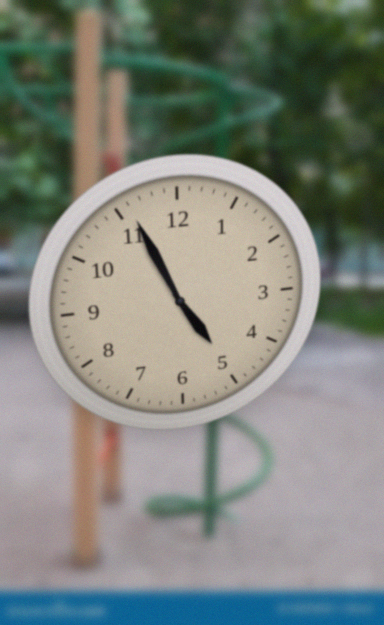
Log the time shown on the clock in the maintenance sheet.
4:56
